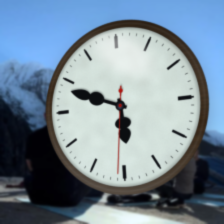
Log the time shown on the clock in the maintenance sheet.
5:48:31
